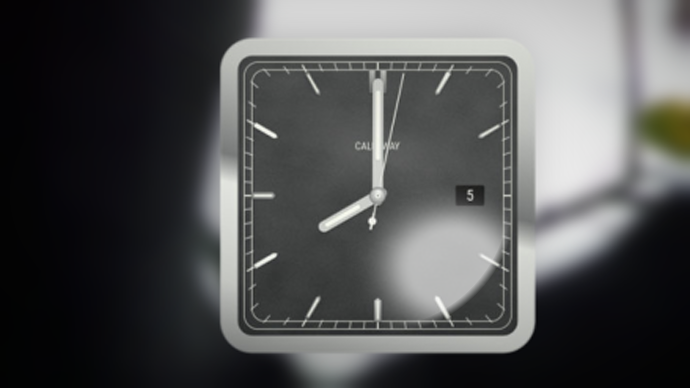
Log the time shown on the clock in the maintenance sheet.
8:00:02
